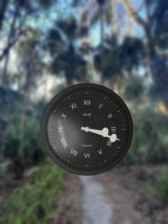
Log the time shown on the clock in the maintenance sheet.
3:18
